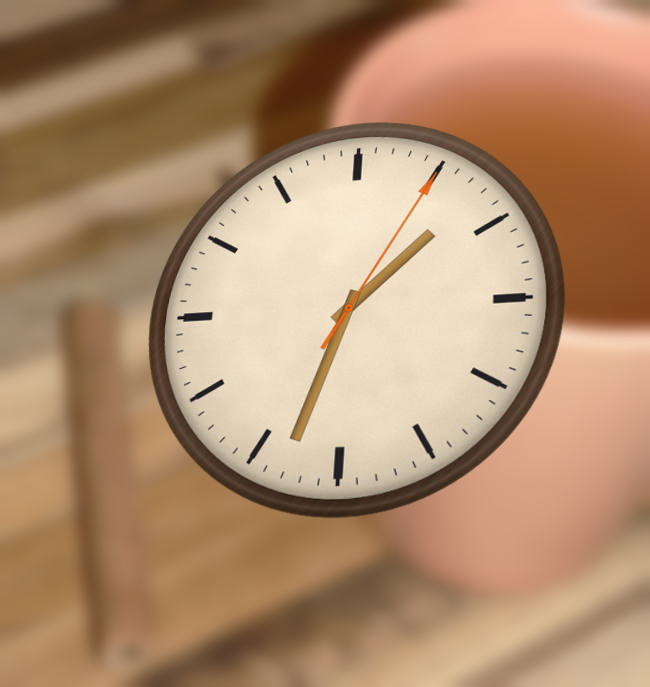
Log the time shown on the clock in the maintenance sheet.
1:33:05
